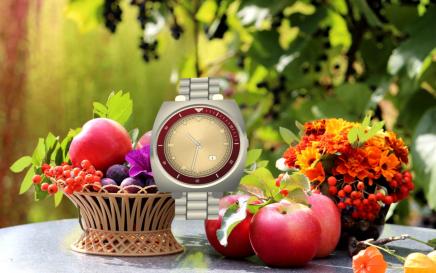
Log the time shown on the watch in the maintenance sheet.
10:32
